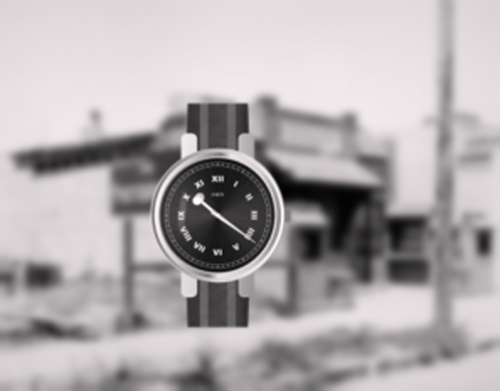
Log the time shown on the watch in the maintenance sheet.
10:21
